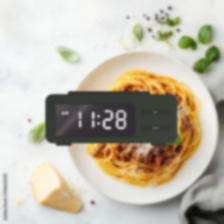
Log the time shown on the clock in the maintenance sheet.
11:28
